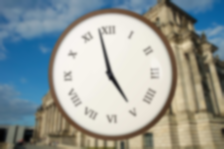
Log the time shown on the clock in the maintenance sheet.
4:58
